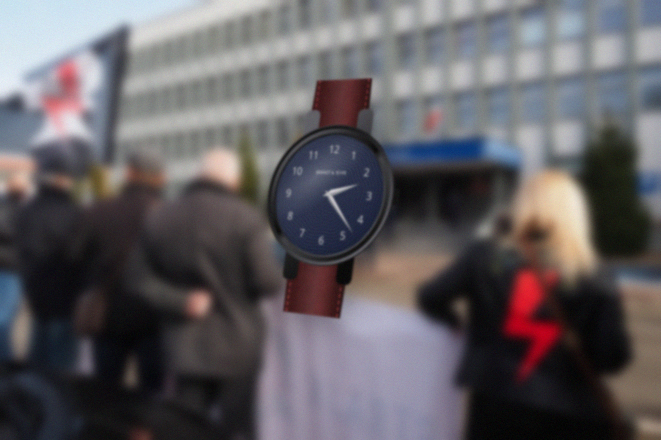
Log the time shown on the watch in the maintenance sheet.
2:23
